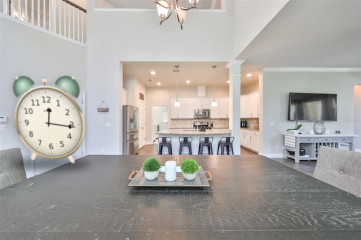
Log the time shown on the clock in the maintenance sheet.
12:16
